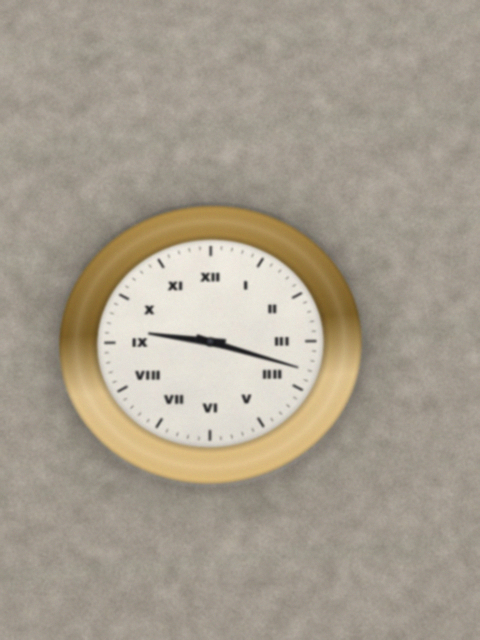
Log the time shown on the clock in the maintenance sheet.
9:18
